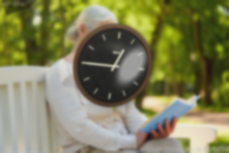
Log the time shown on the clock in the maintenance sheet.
12:45
